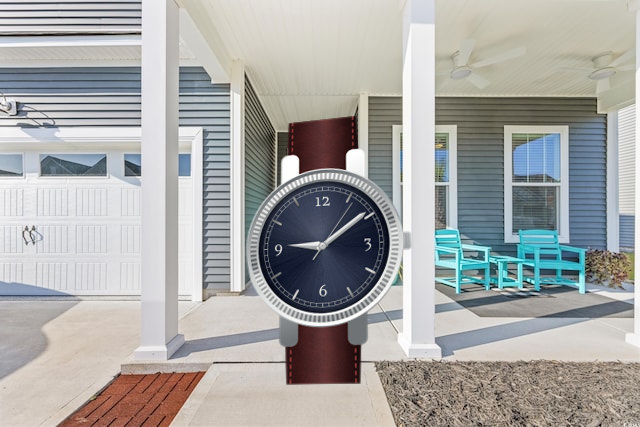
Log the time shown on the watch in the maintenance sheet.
9:09:06
